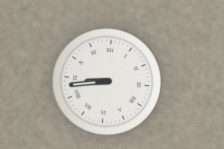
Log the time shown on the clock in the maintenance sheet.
8:43
